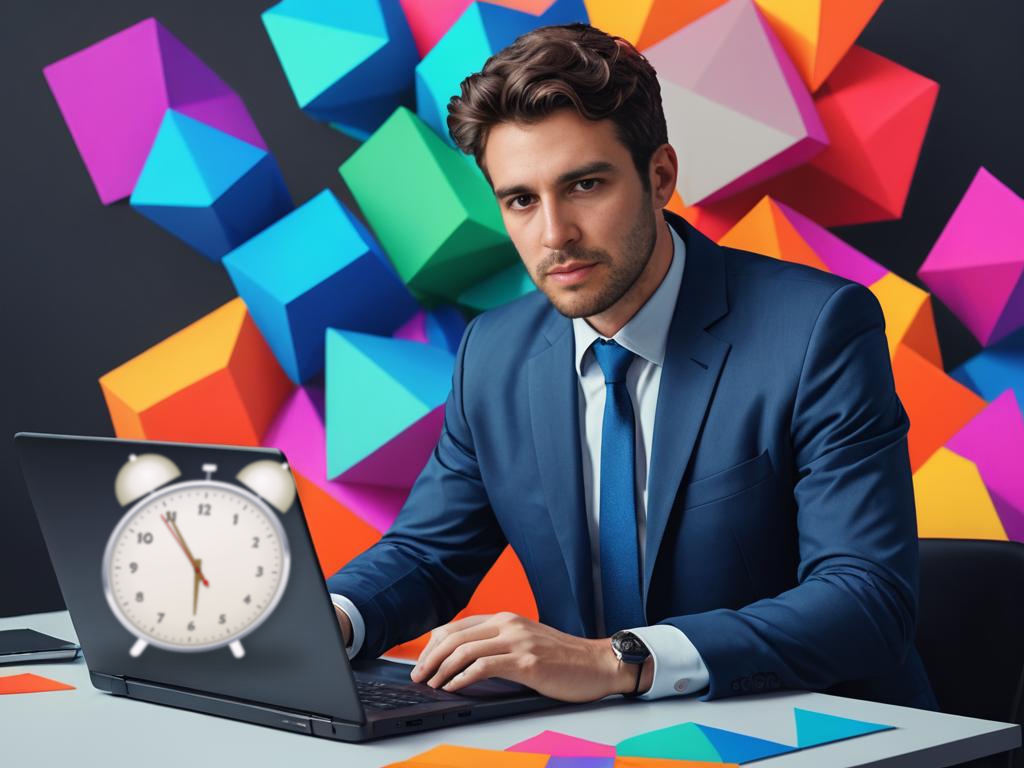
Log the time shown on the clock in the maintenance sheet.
5:54:54
